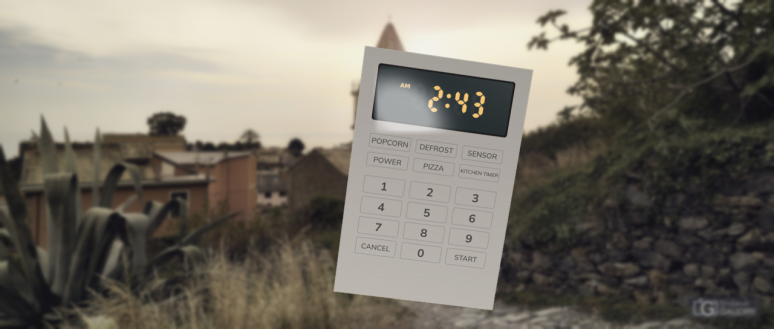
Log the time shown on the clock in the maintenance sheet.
2:43
